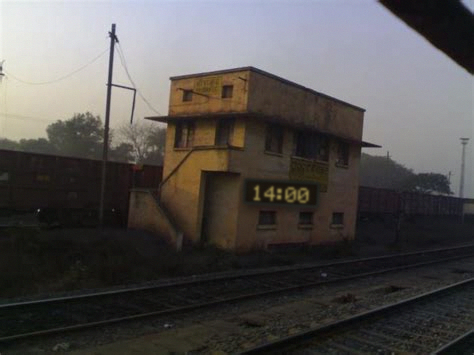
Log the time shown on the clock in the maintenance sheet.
14:00
